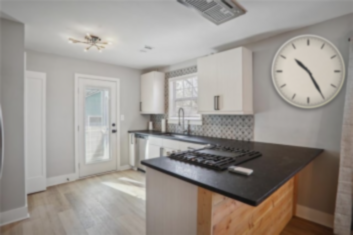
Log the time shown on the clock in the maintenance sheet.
10:25
